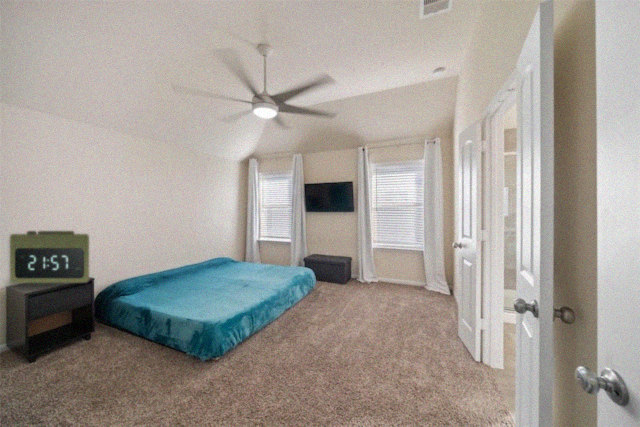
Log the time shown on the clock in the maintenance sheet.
21:57
